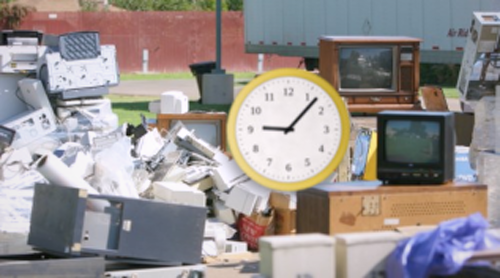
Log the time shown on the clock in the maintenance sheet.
9:07
